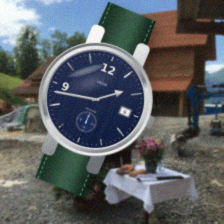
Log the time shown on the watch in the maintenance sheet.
1:43
